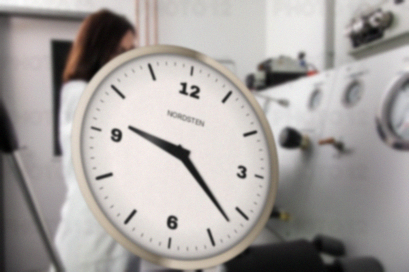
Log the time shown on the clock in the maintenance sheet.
9:22
